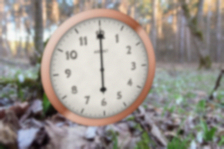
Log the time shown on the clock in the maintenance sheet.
6:00
